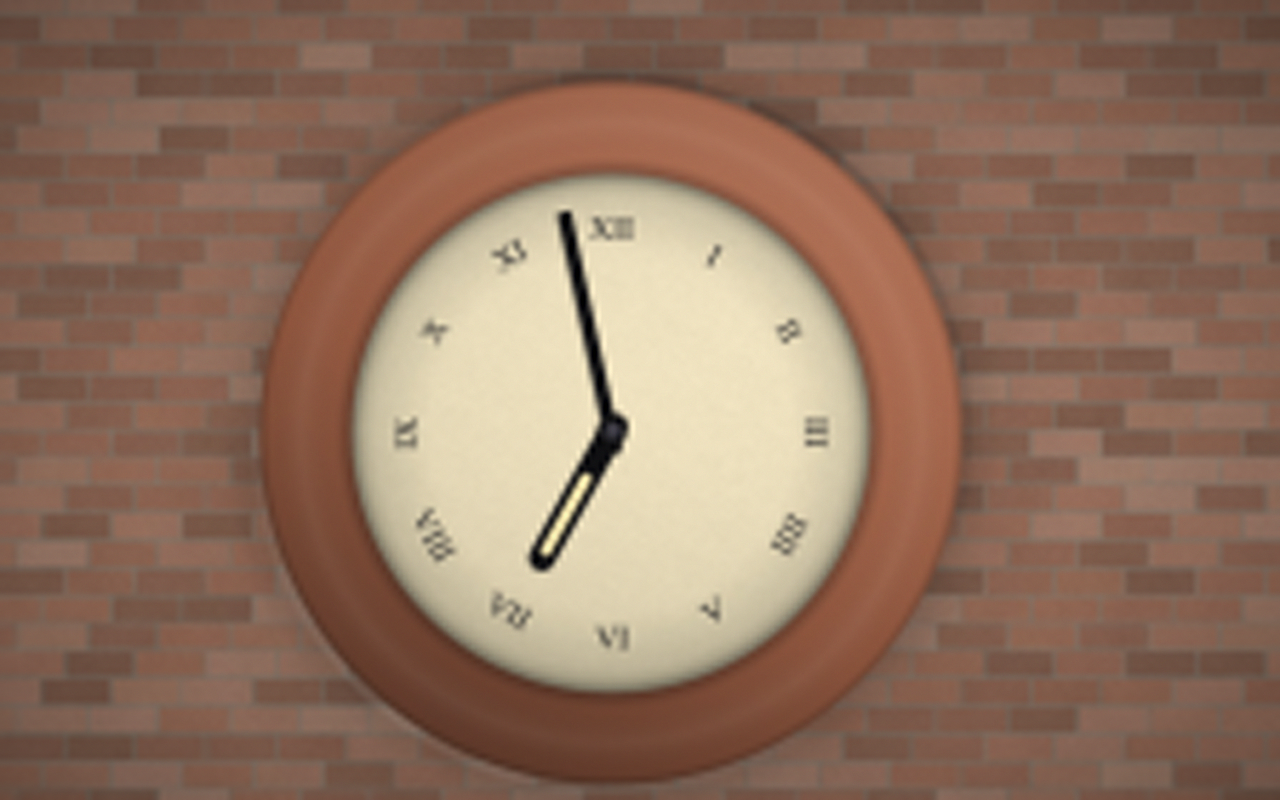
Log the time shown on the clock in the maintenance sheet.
6:58
